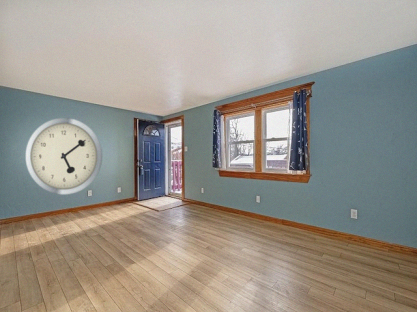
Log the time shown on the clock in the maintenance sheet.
5:09
